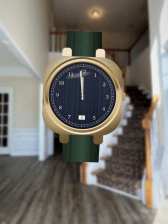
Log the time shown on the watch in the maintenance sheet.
11:59
